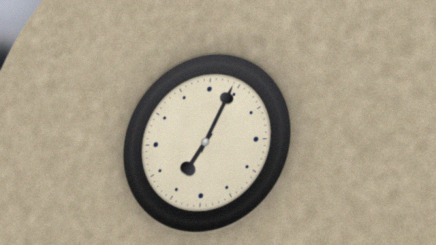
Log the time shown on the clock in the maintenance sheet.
7:04
